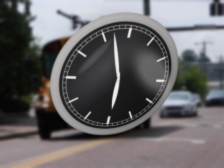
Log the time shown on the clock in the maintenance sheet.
5:57
